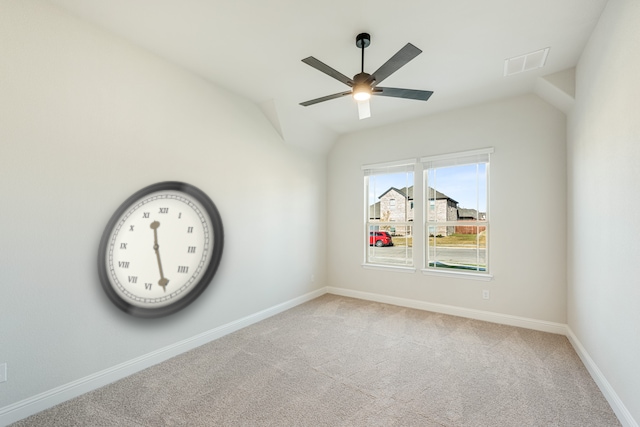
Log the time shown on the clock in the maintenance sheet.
11:26
